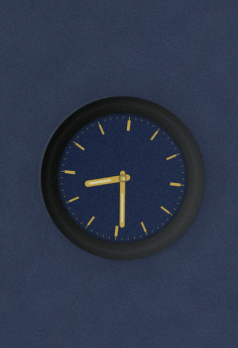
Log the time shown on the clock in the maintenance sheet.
8:29
